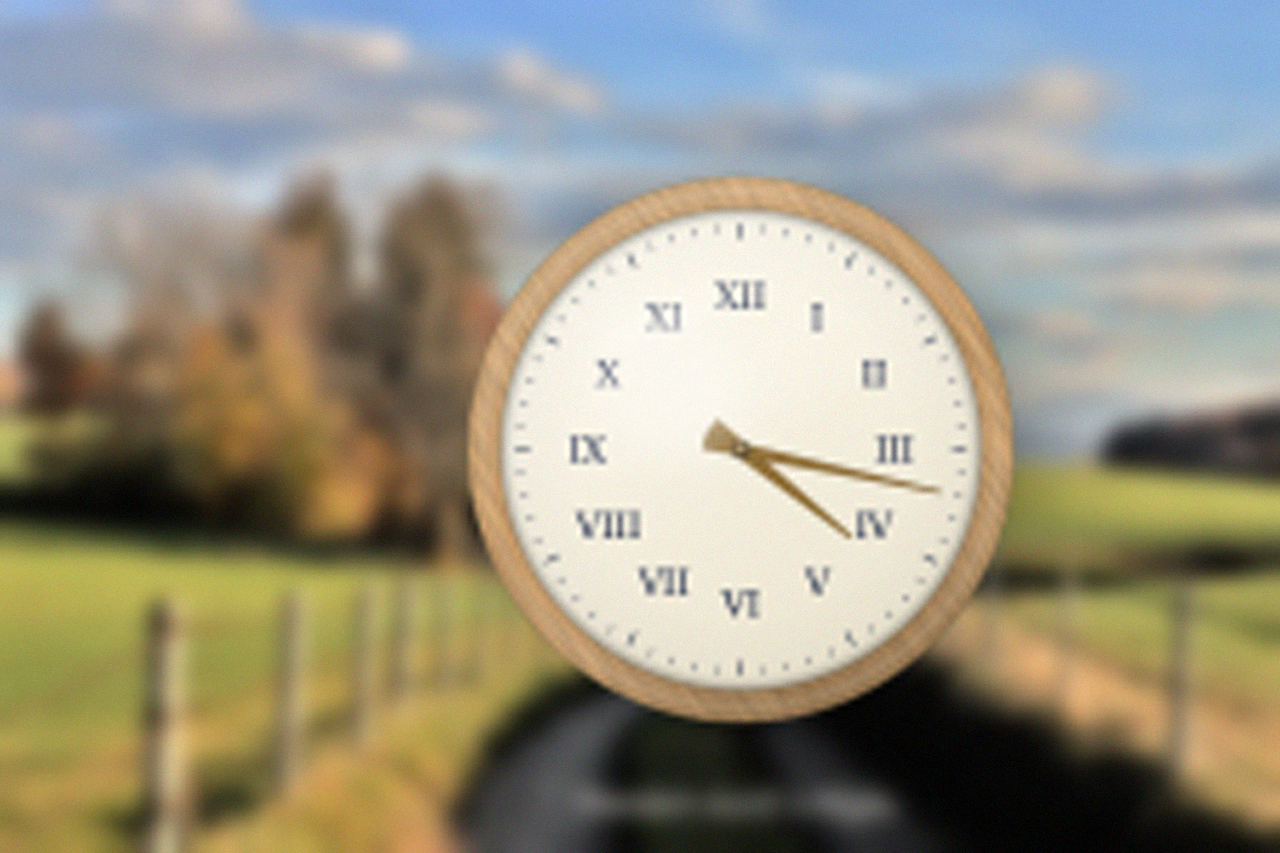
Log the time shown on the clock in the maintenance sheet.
4:17
